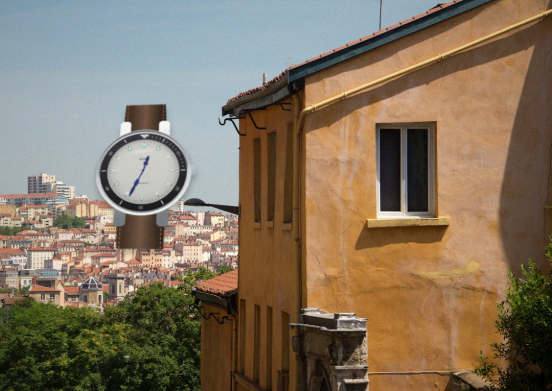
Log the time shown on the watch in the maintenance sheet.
12:34
